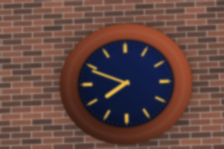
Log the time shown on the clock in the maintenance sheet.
7:49
